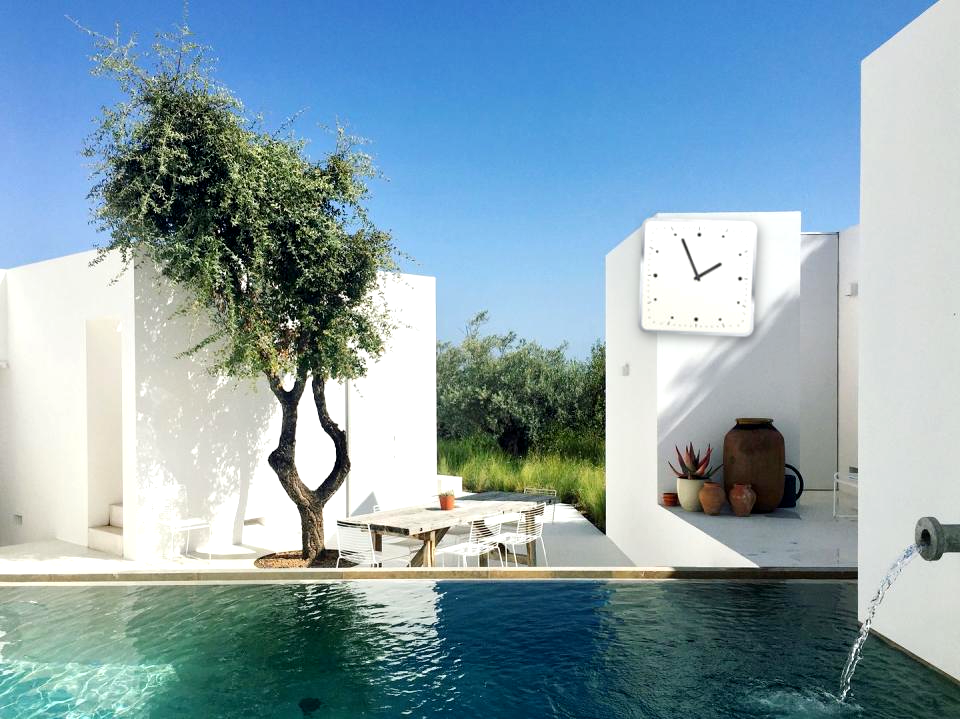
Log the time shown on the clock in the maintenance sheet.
1:56
